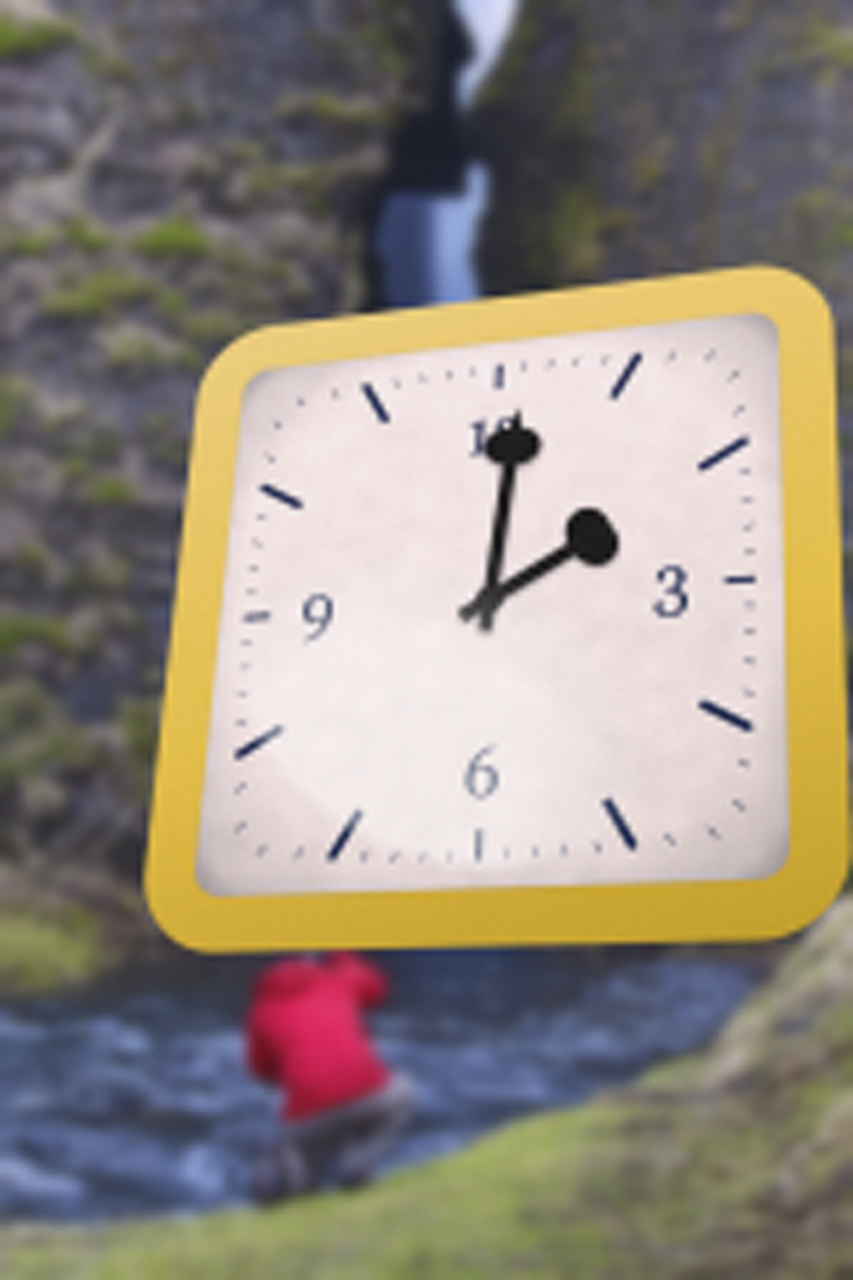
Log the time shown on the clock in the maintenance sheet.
2:01
